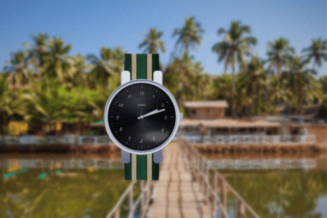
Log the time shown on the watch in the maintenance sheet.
2:12
